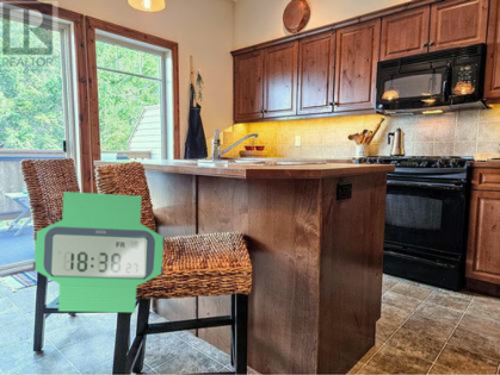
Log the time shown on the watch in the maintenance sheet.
18:38
